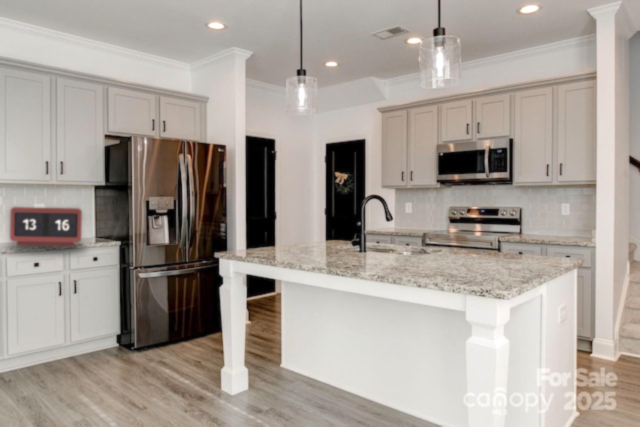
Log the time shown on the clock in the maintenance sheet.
13:16
